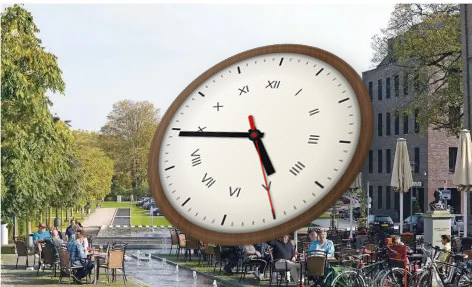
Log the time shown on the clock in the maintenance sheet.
4:44:25
